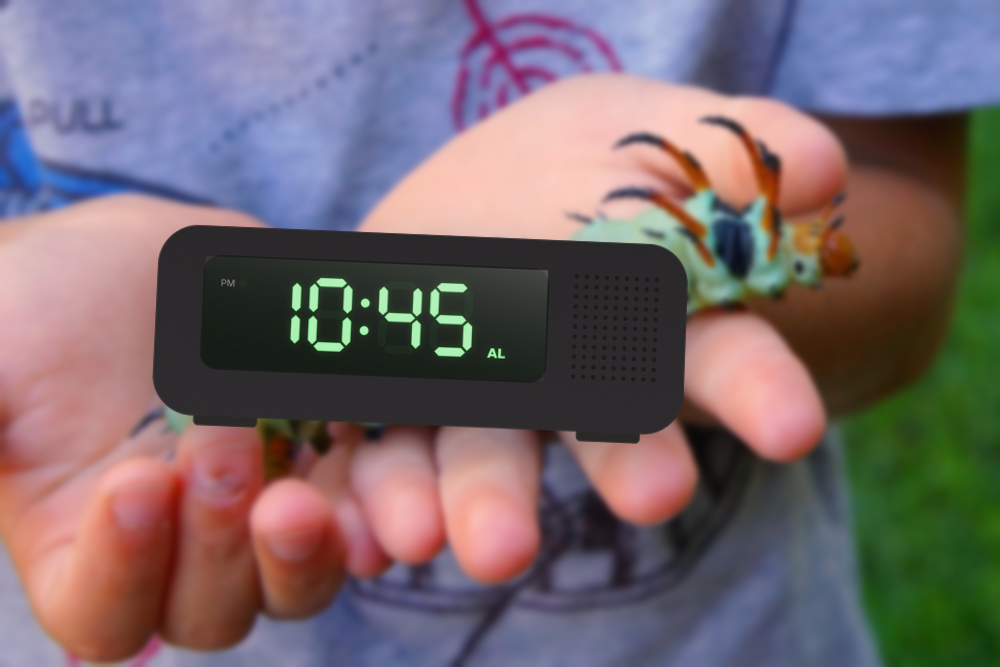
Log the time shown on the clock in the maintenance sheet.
10:45
